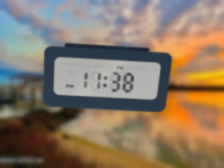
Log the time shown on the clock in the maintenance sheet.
11:38
